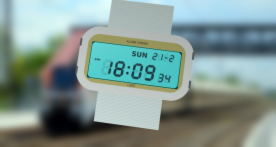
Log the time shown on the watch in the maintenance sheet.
18:09:34
